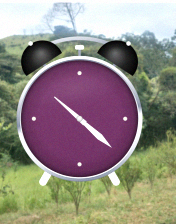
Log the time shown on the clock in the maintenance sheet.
10:22
